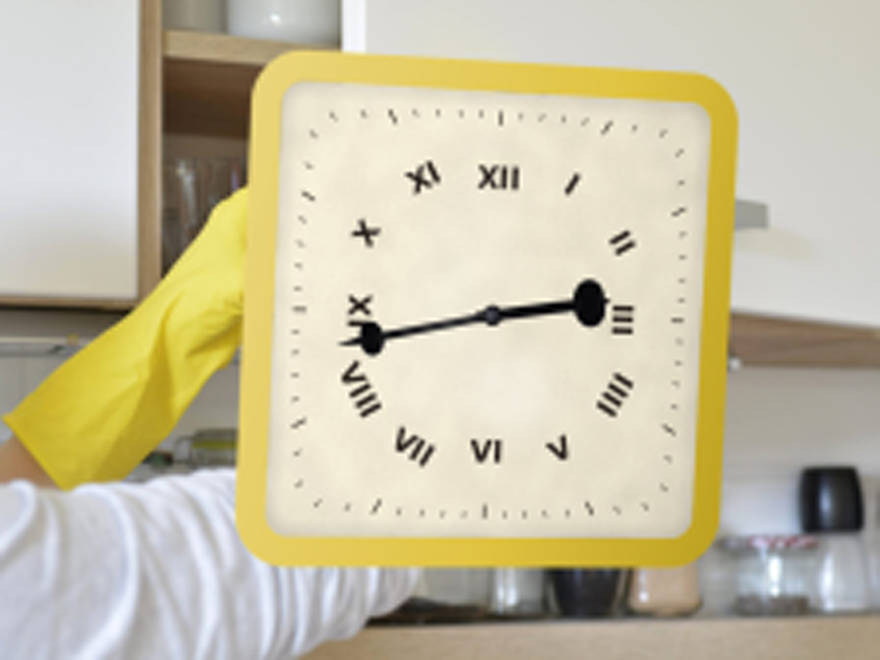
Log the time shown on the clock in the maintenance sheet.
2:43
